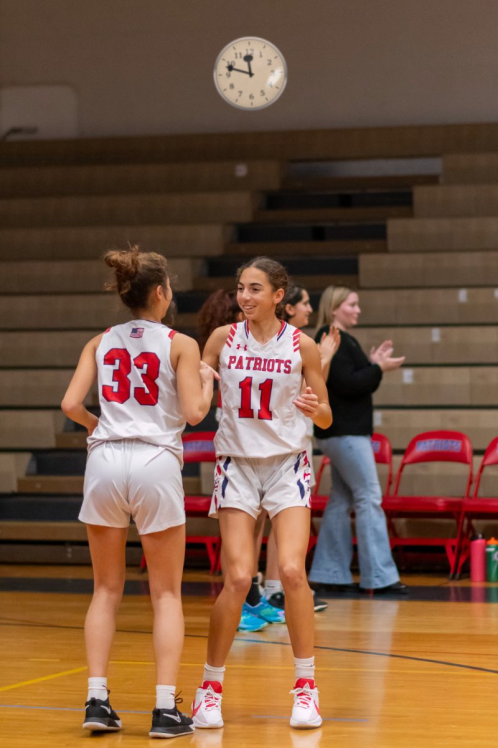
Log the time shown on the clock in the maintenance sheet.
11:48
